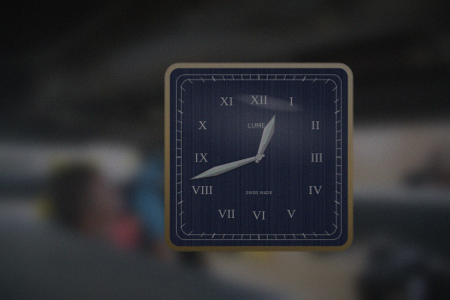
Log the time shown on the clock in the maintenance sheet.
12:42
